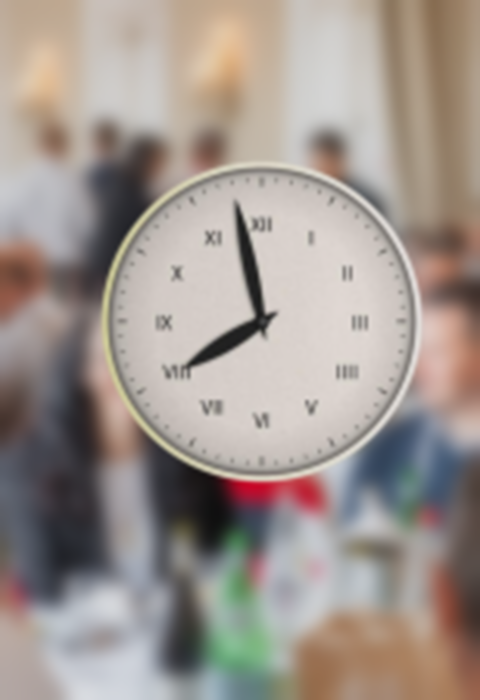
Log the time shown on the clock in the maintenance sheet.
7:58
